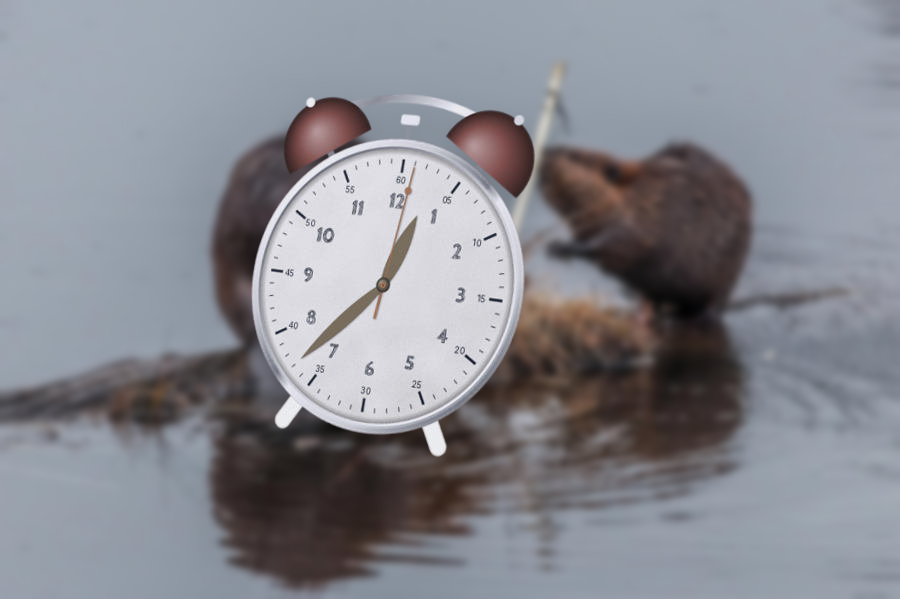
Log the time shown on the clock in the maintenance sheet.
12:37:01
